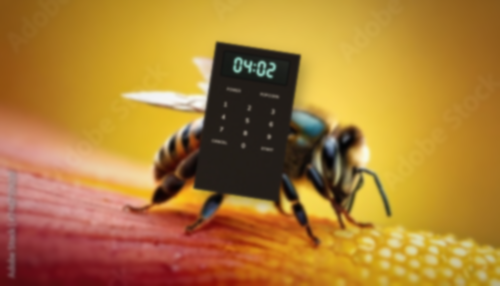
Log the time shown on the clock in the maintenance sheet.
4:02
